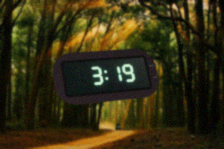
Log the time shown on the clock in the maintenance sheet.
3:19
